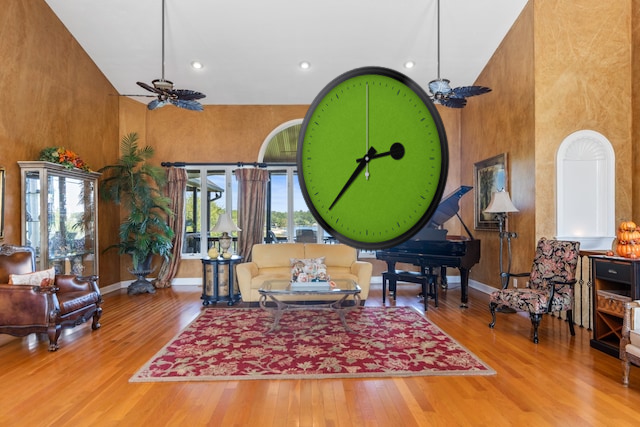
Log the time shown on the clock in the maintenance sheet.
2:37:00
